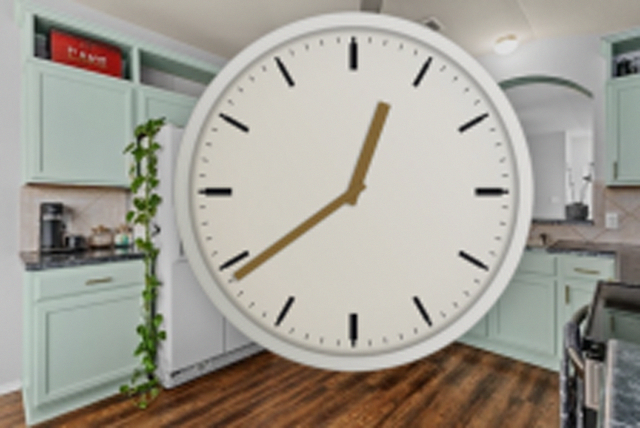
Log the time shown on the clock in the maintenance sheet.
12:39
